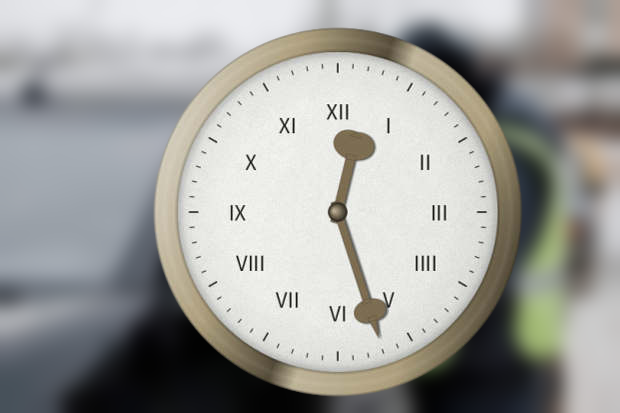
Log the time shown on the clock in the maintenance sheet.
12:27
